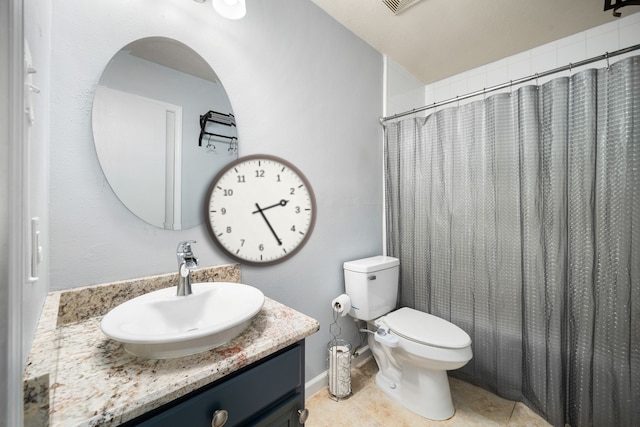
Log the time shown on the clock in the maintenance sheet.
2:25
